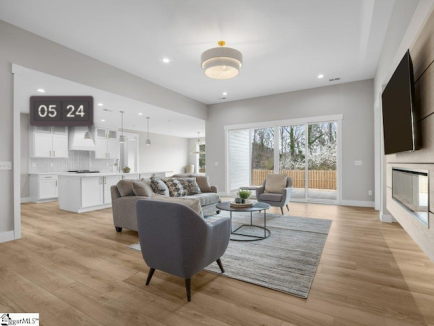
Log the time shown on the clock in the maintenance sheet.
5:24
